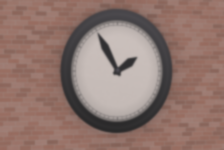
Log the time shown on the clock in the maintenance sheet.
1:55
